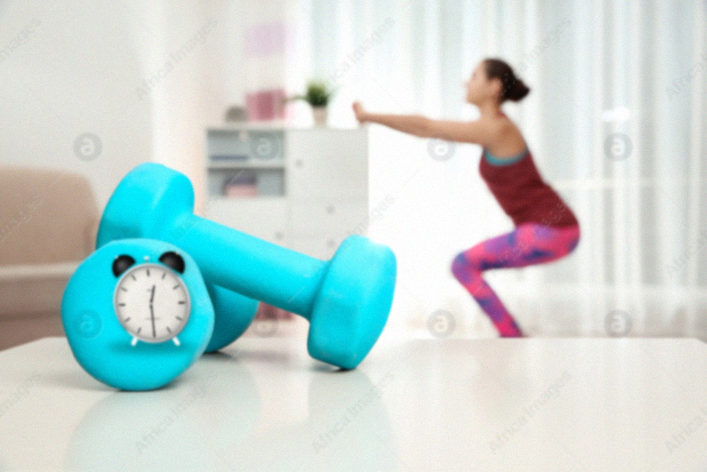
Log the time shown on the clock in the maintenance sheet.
12:30
